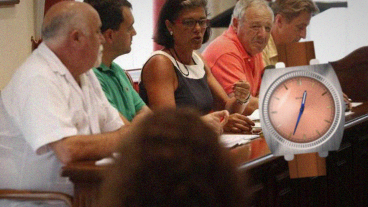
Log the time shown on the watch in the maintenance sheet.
12:34
